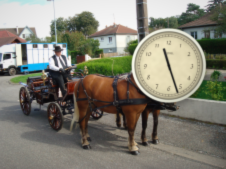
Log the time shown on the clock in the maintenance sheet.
11:27
